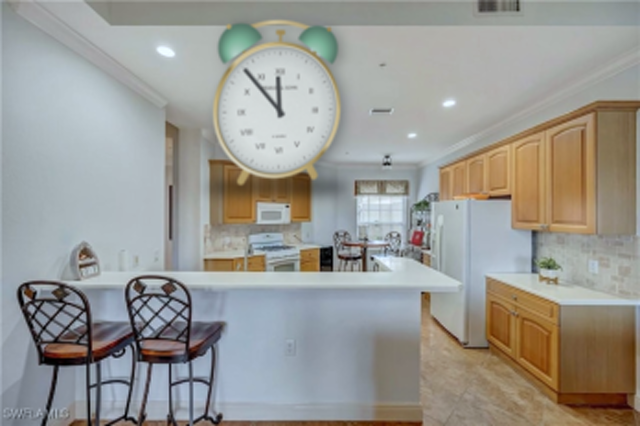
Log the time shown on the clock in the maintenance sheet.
11:53
